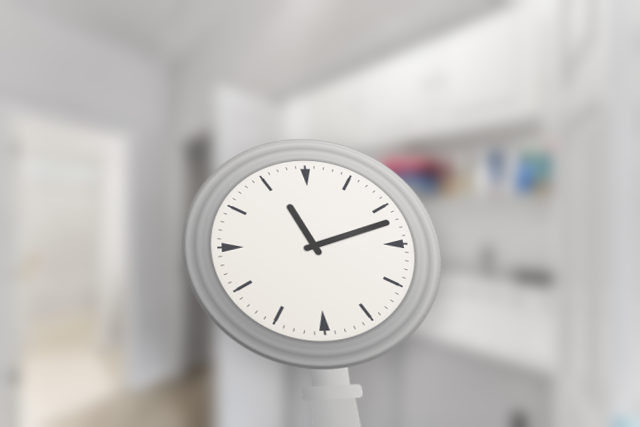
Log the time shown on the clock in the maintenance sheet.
11:12
